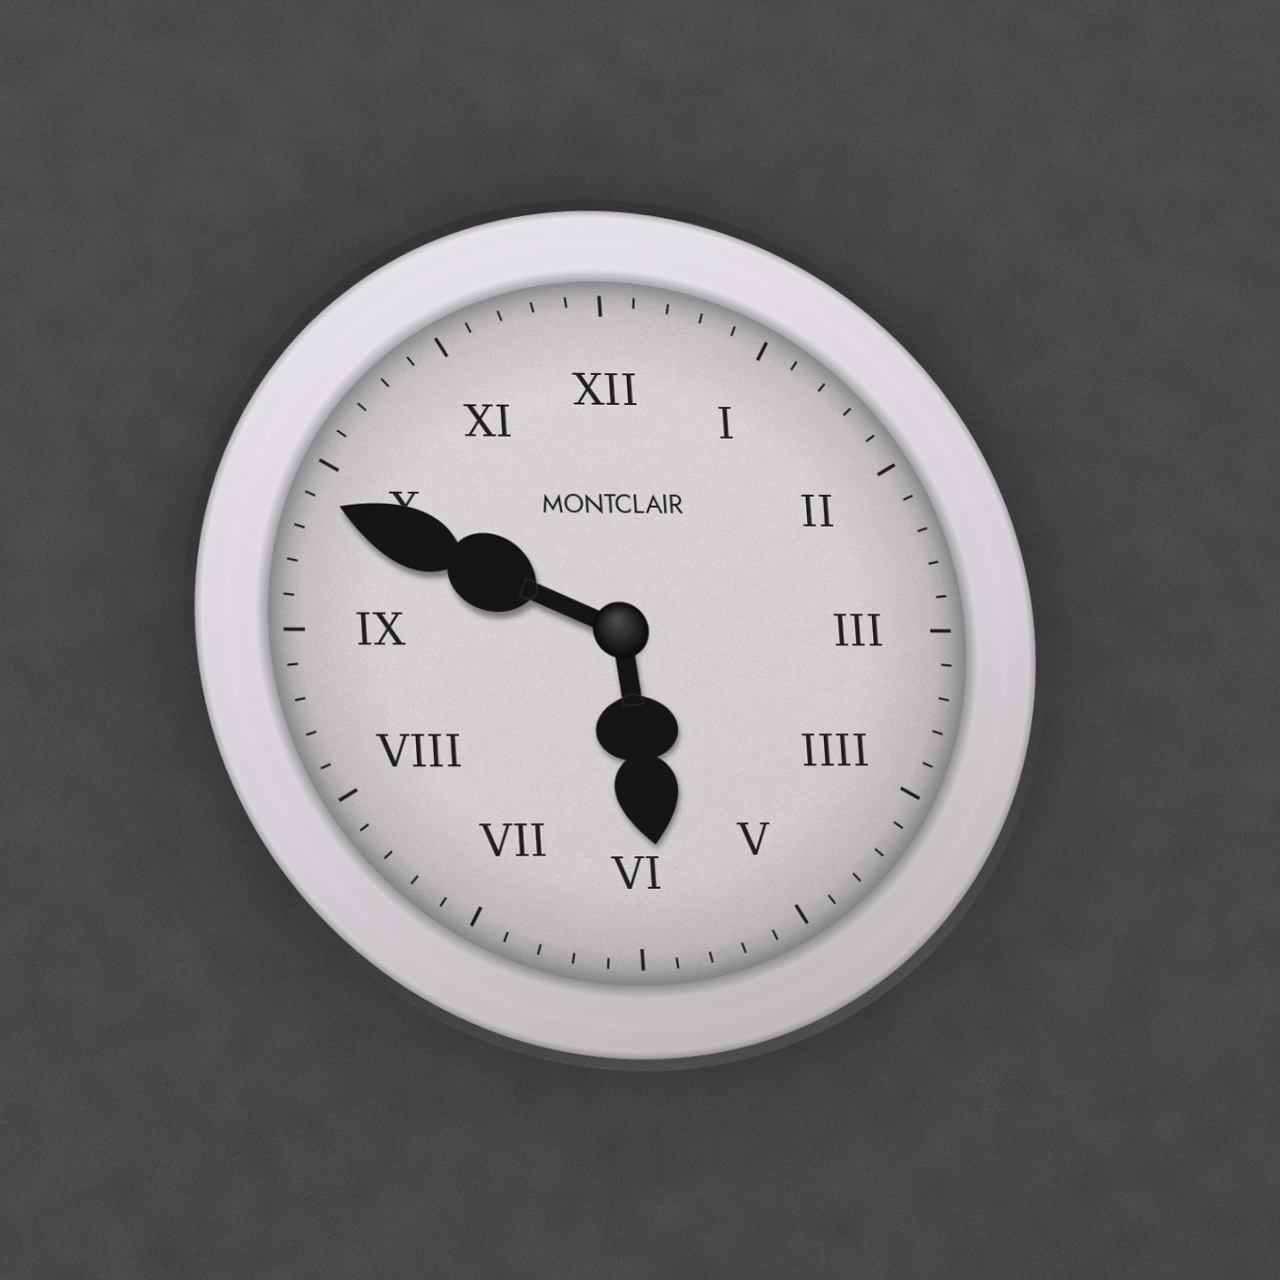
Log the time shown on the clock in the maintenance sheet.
5:49
